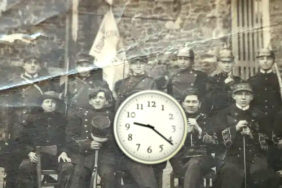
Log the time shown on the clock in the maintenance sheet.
9:21
